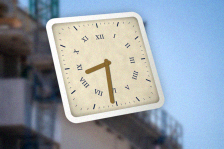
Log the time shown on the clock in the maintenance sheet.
8:31
